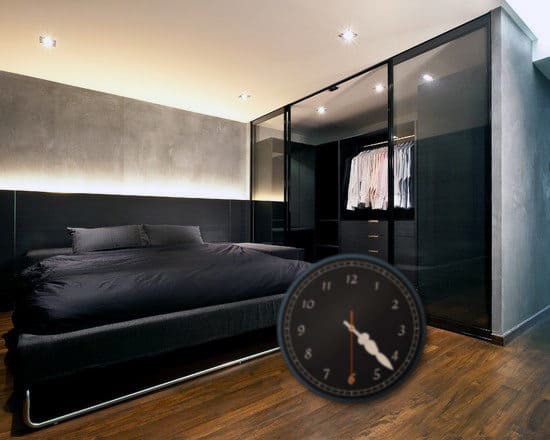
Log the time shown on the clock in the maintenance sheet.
4:22:30
